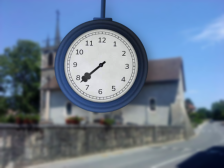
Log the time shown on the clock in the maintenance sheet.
7:38
